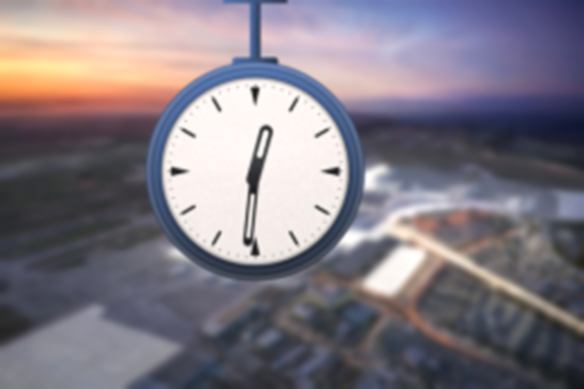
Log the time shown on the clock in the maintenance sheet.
12:31
